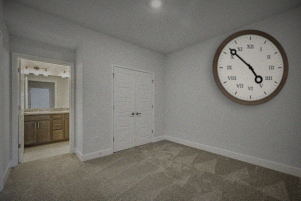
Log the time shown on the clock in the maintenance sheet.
4:52
